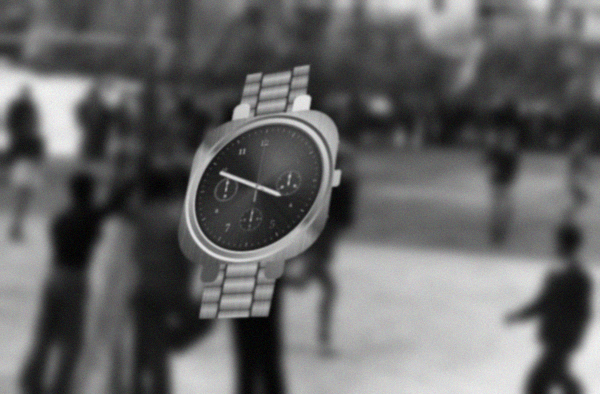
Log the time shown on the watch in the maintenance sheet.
3:49
